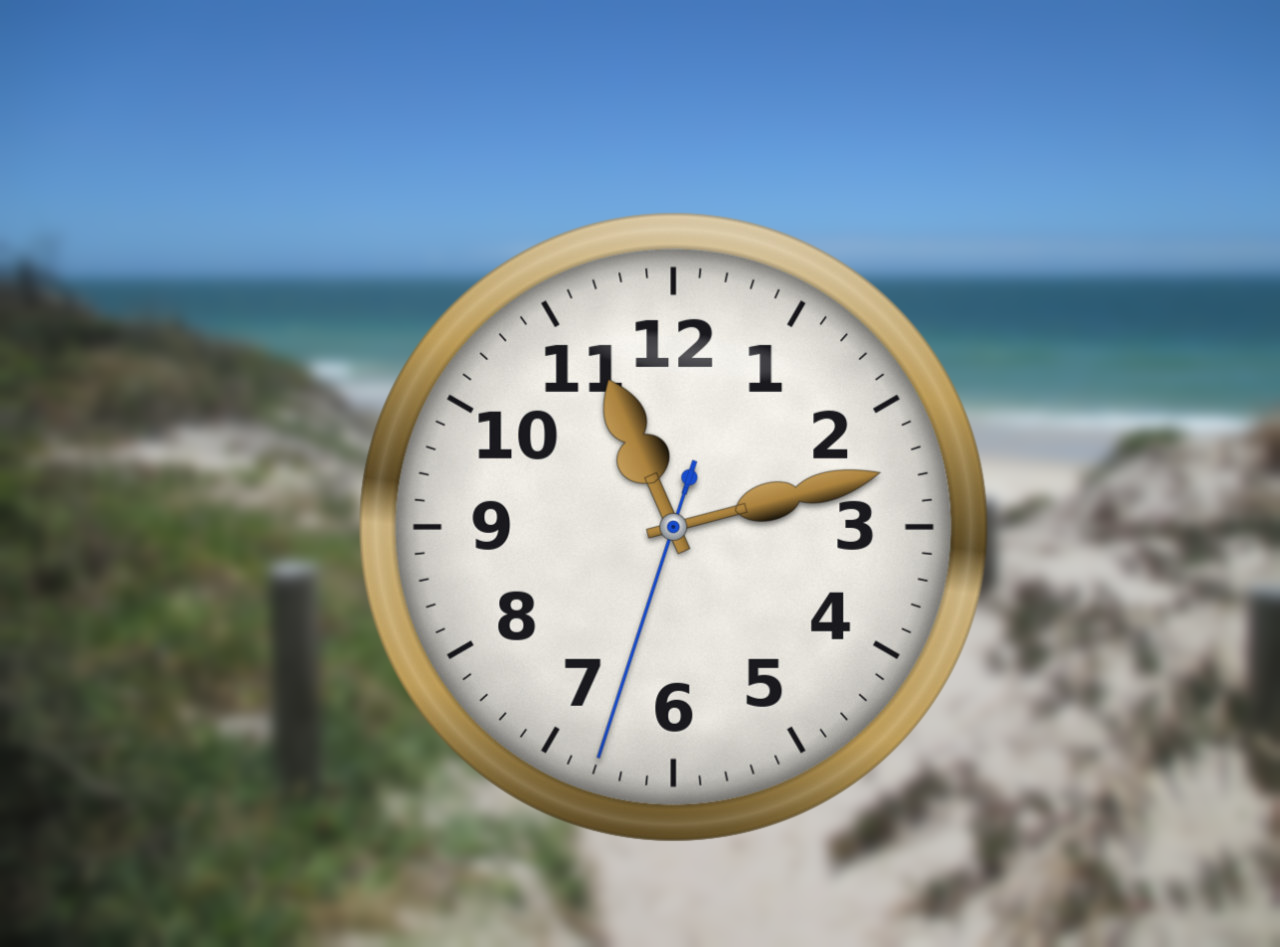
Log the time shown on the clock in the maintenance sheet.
11:12:33
